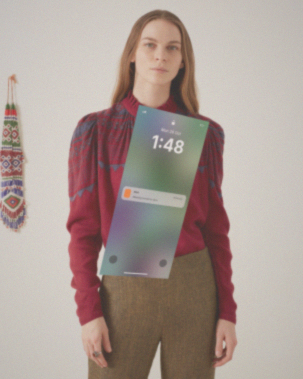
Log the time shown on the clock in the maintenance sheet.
1:48
